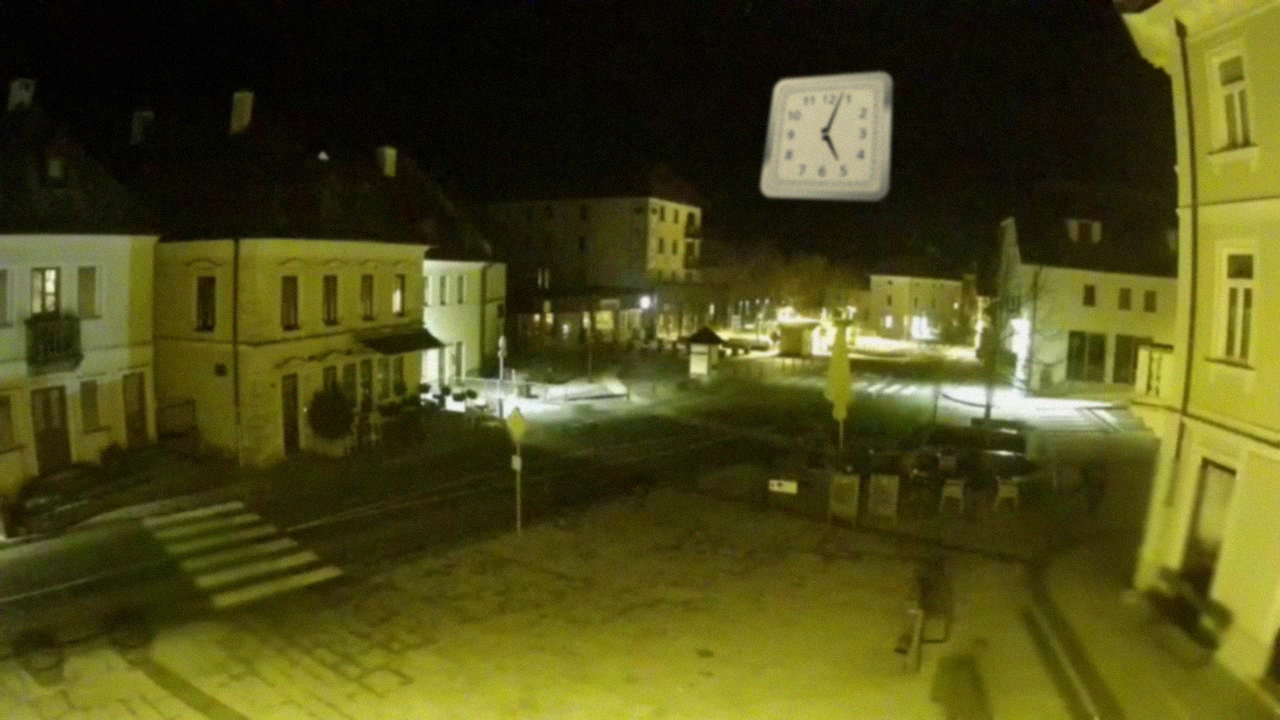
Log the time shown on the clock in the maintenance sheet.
5:03
